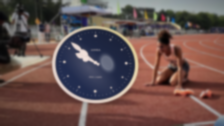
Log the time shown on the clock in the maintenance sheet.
9:52
